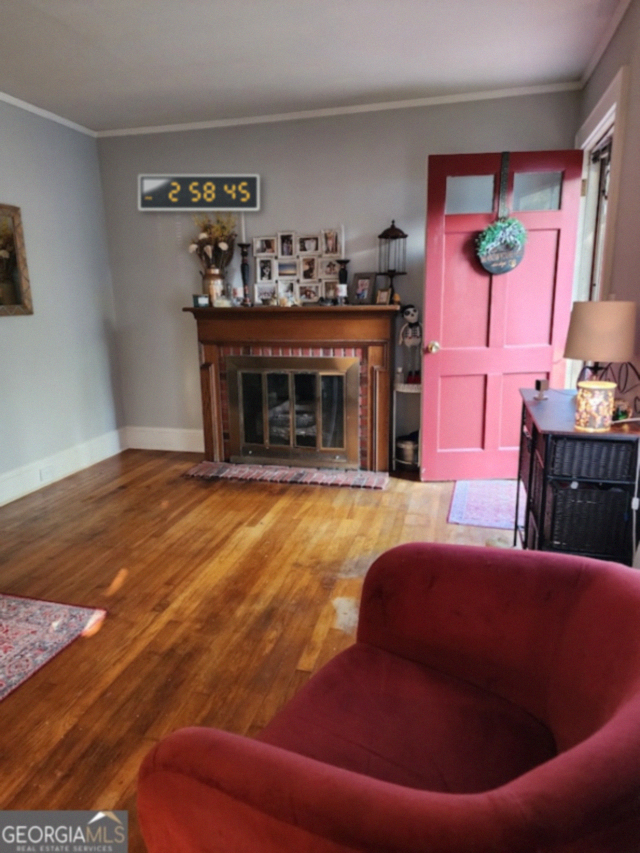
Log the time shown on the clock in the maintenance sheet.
2:58:45
